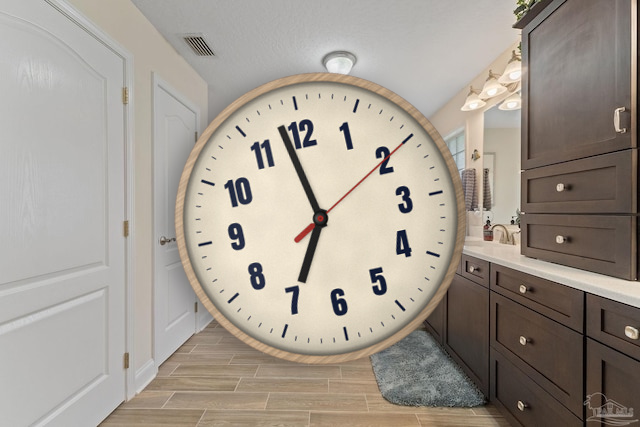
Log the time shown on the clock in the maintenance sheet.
6:58:10
